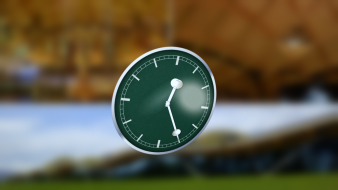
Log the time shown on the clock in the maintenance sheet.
12:25
